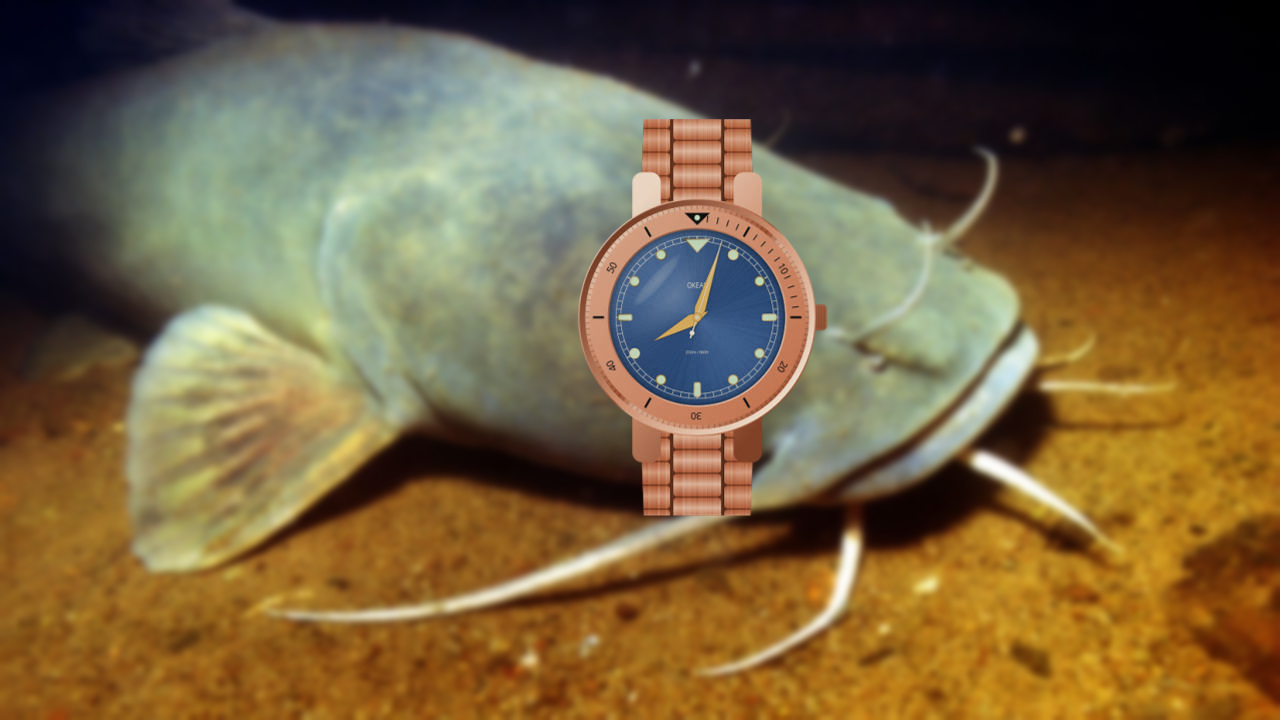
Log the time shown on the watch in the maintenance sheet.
8:03:03
